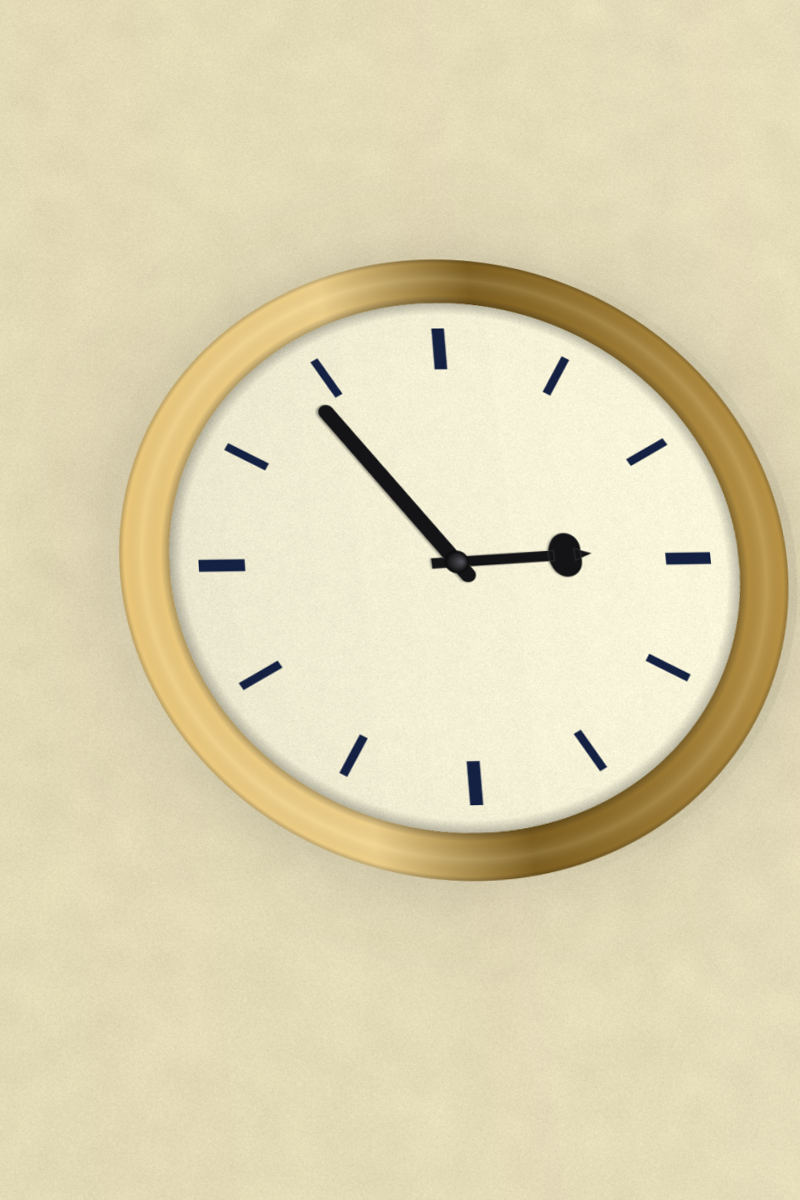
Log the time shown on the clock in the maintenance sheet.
2:54
